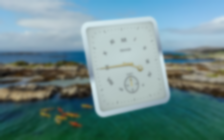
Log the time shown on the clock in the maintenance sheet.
3:45
